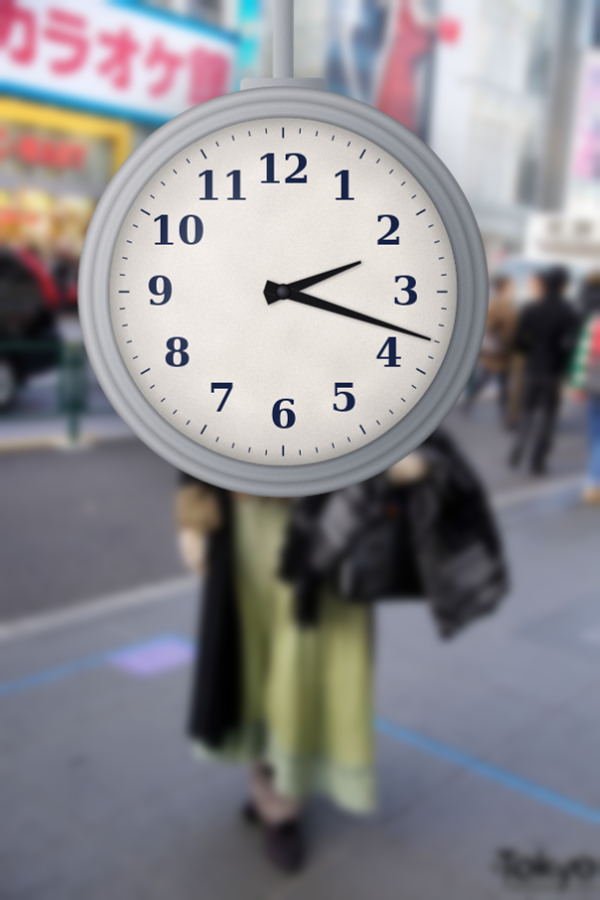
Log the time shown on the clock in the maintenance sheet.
2:18
